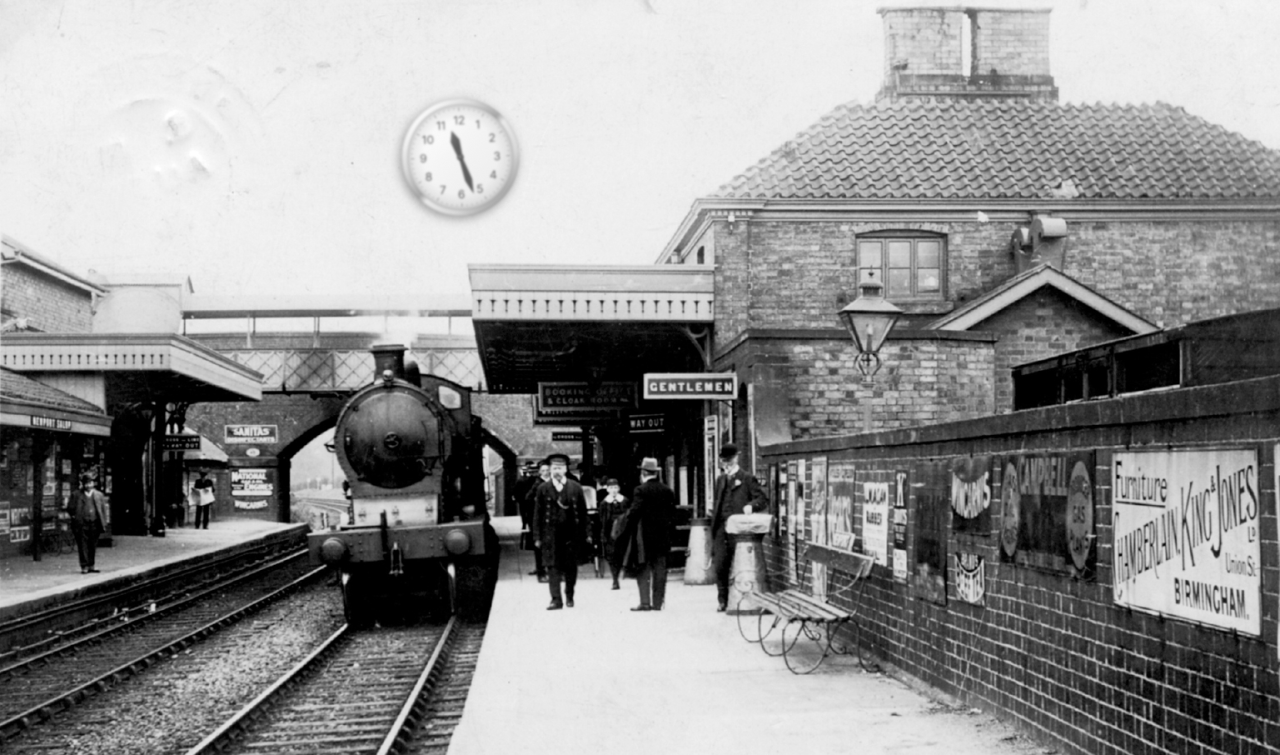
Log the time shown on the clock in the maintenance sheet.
11:27
